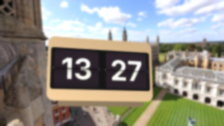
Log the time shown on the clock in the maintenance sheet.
13:27
